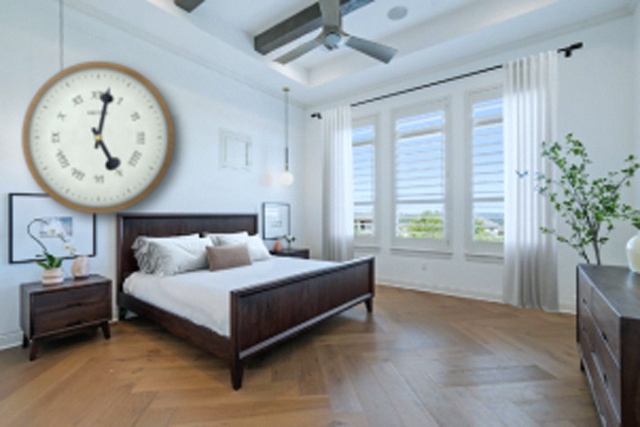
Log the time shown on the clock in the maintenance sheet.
5:02
